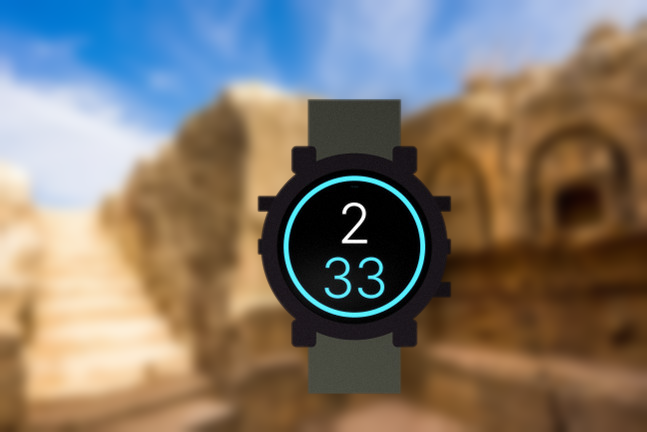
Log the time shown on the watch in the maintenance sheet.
2:33
